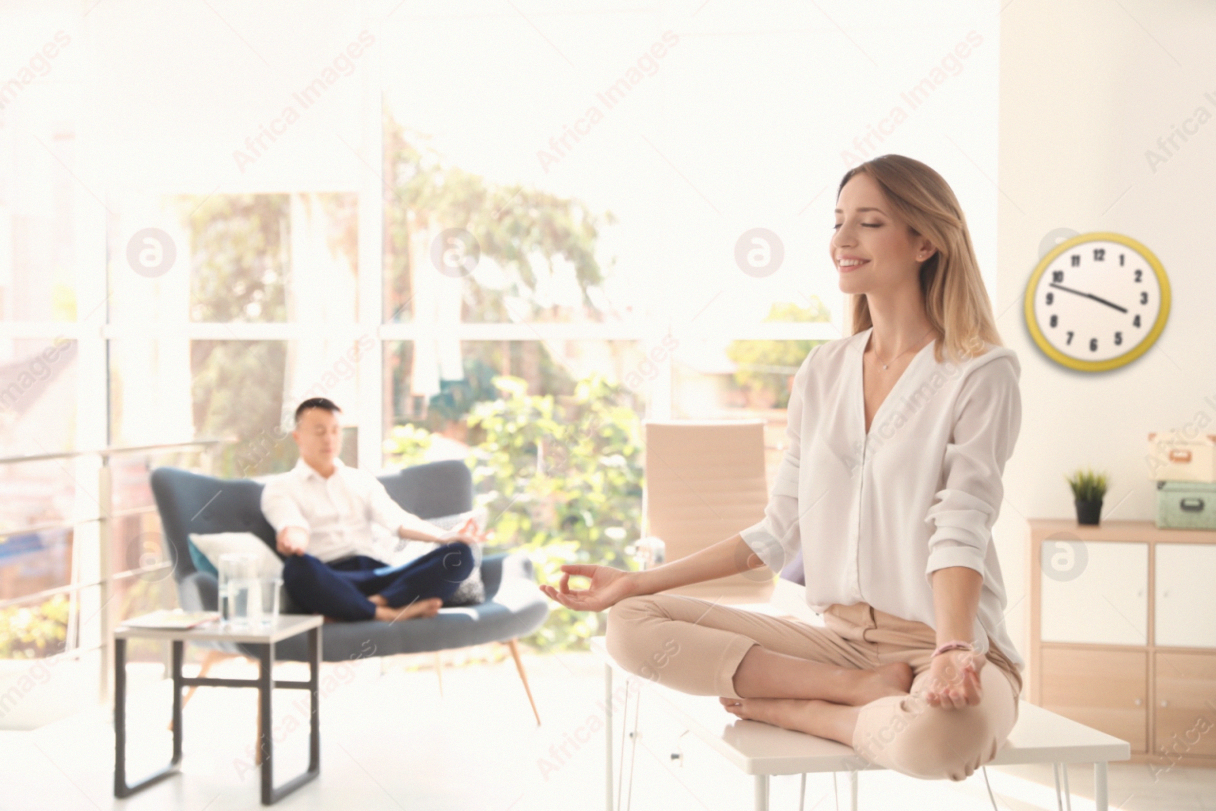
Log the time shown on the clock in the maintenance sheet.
3:48
